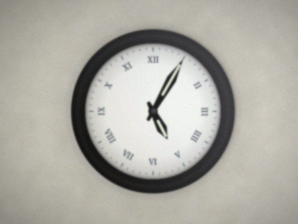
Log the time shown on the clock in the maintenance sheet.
5:05
